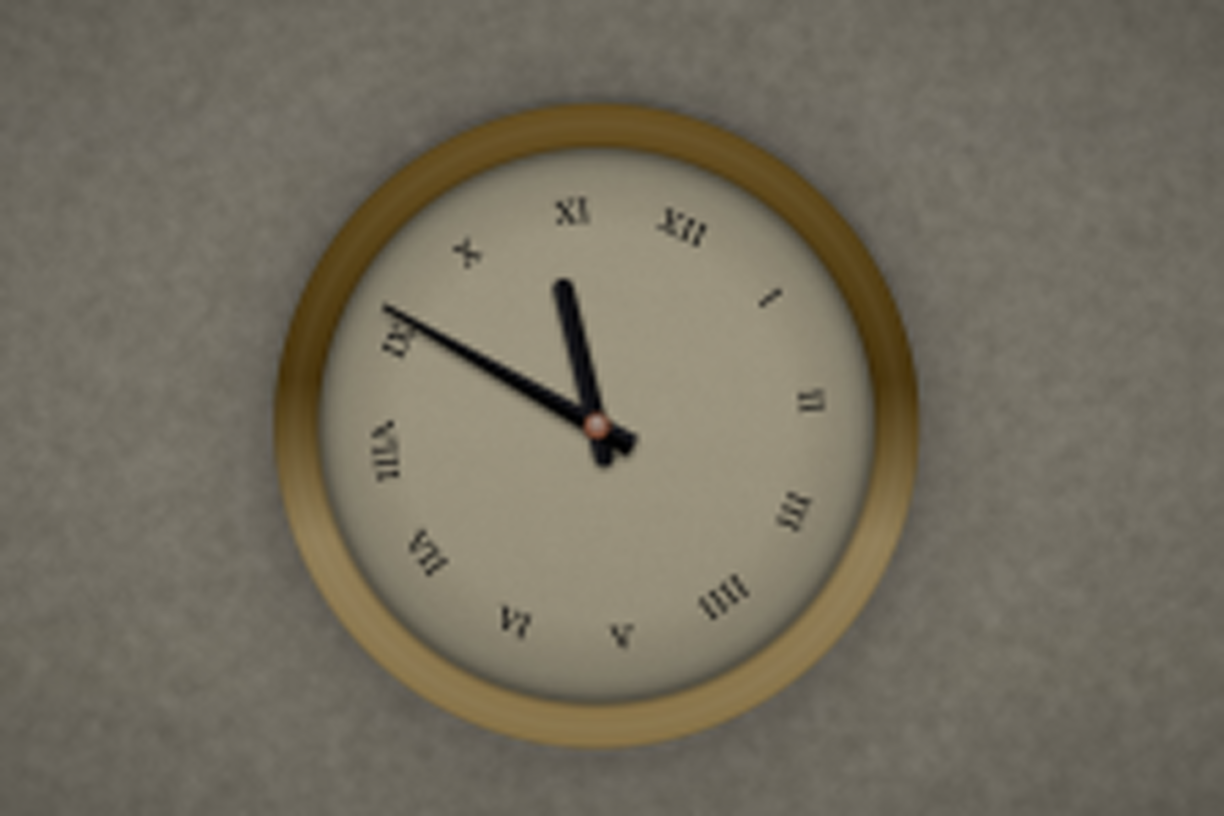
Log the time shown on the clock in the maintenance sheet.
10:46
